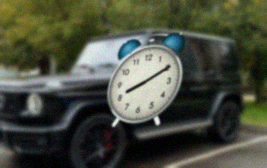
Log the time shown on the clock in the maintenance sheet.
8:10
